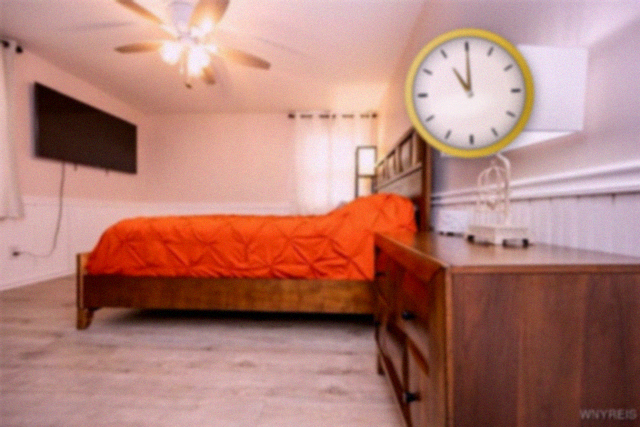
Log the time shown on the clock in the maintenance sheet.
11:00
